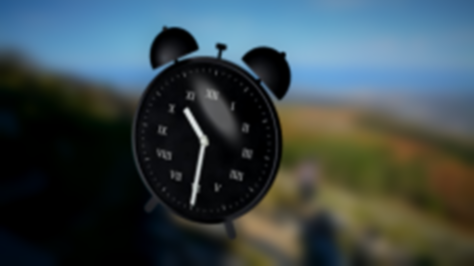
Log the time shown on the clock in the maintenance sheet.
10:30
